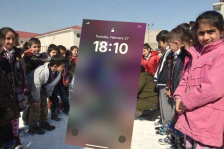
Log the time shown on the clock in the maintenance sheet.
18:10
